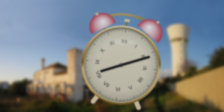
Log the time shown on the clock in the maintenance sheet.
8:11
